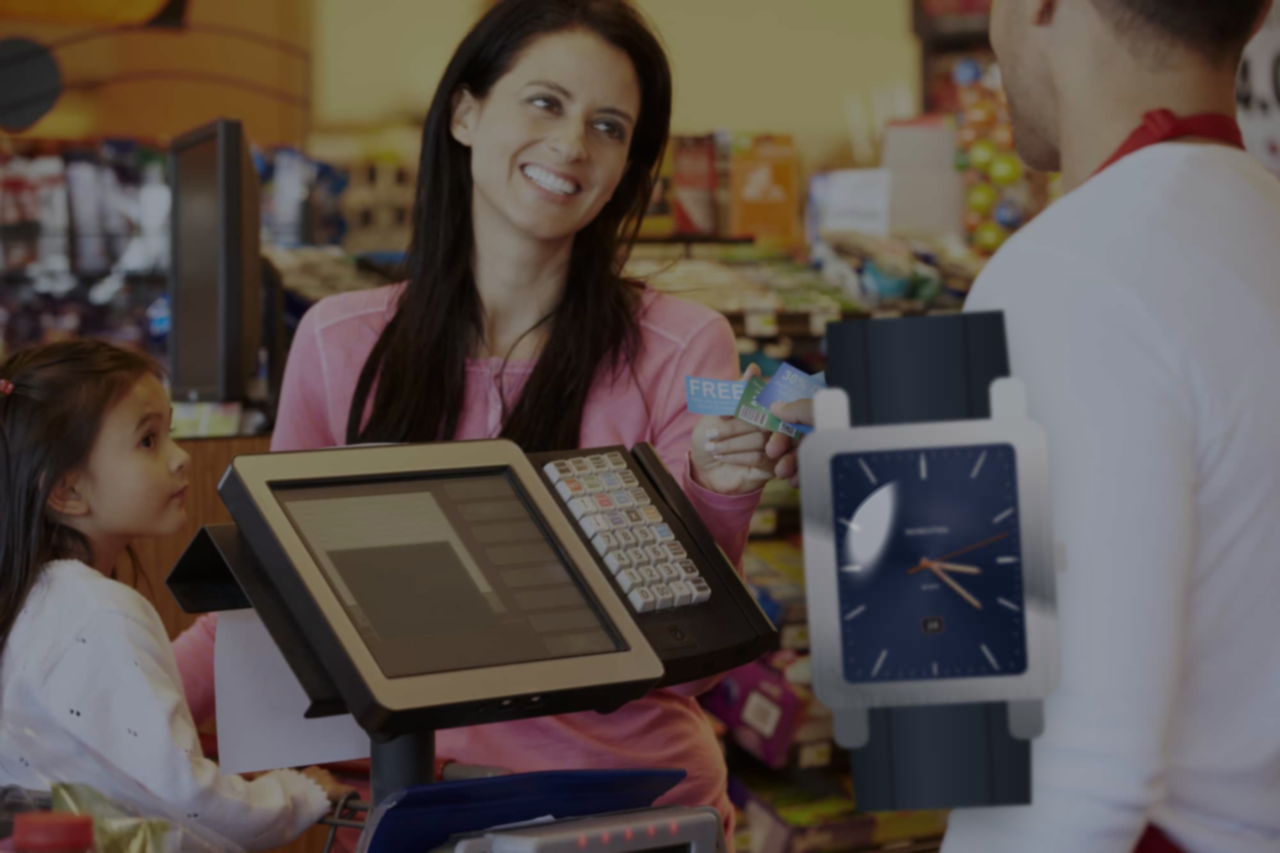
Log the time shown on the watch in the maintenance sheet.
3:22:12
